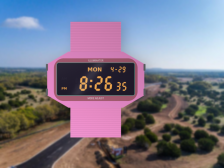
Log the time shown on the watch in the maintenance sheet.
8:26:35
